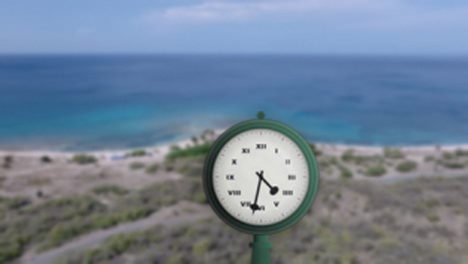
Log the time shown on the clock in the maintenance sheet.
4:32
